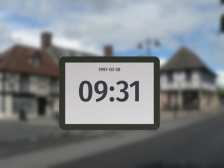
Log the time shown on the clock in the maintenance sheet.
9:31
